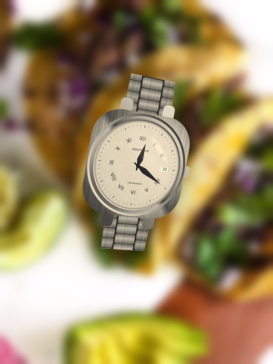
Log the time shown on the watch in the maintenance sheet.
12:20
